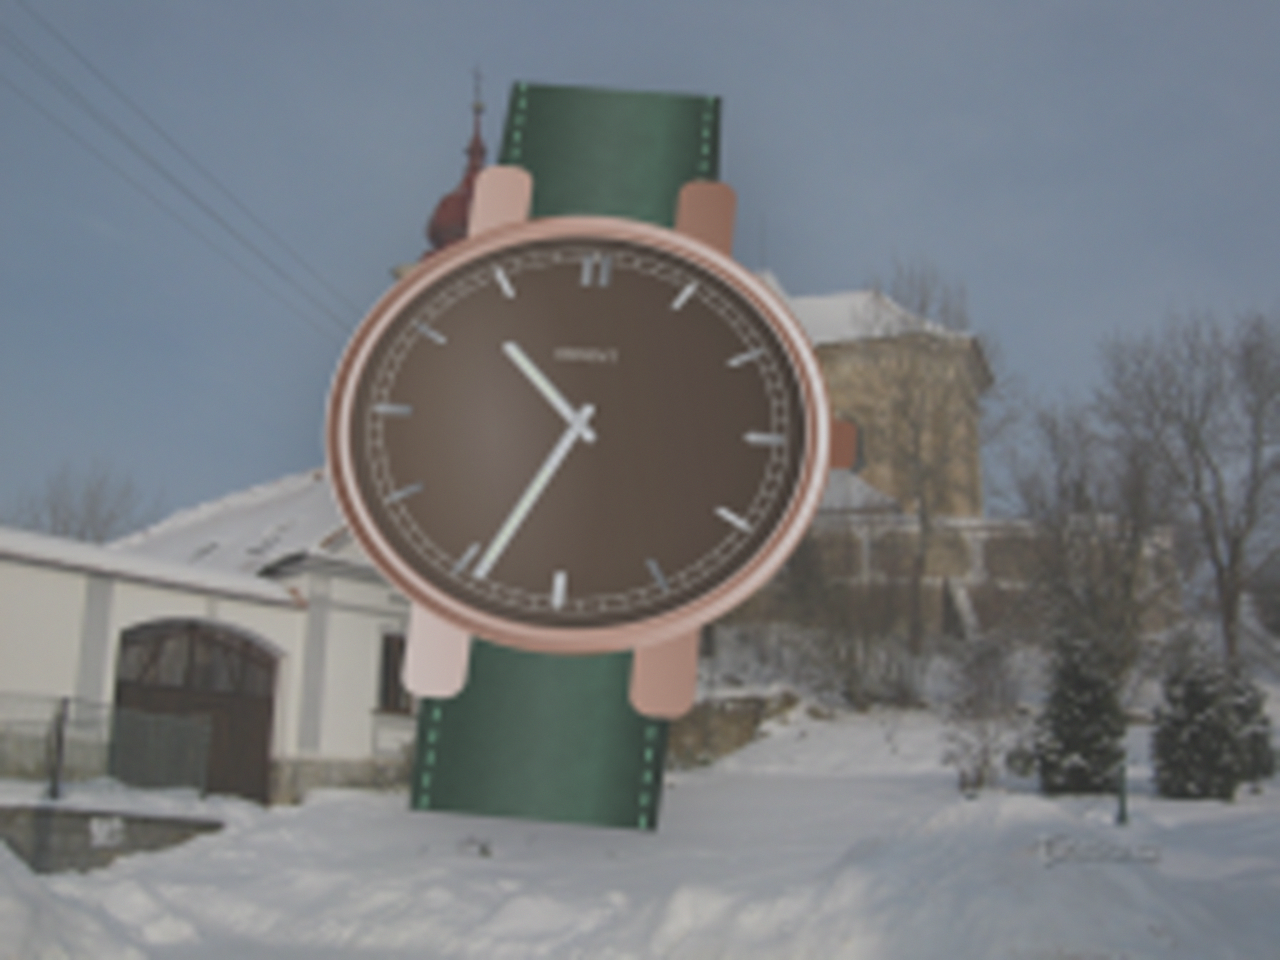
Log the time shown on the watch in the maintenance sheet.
10:34
